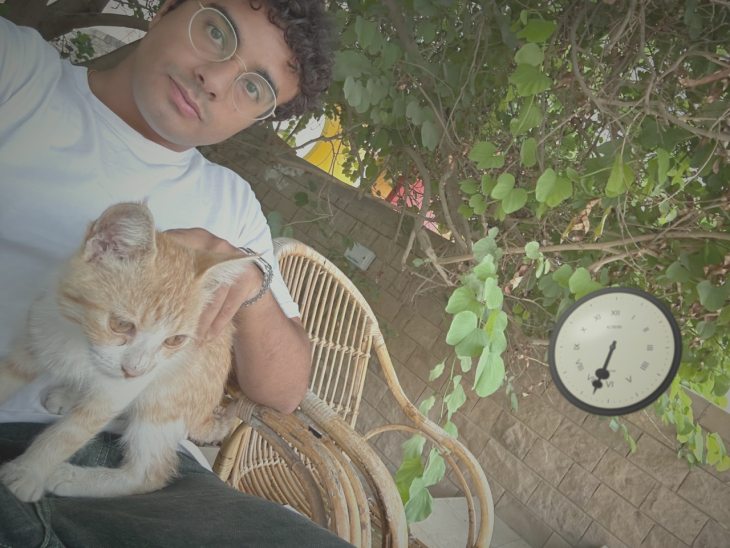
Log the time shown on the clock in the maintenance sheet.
6:33
